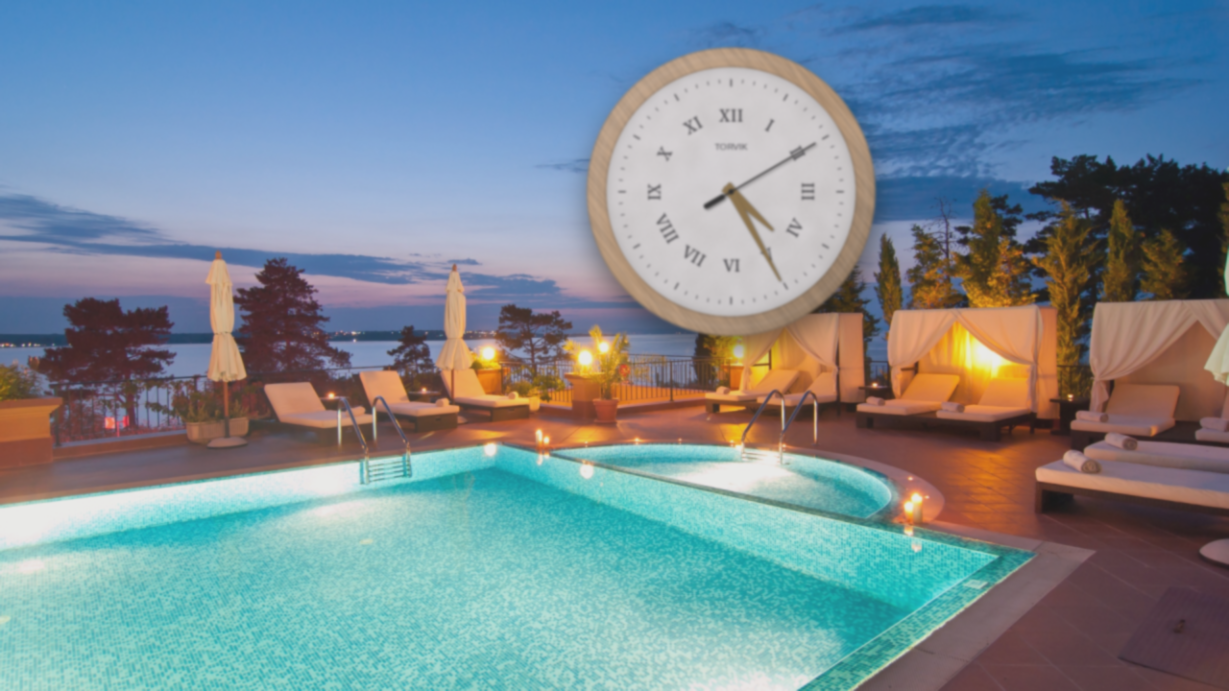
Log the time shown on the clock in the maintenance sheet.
4:25:10
